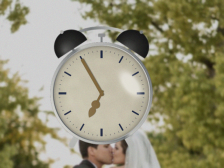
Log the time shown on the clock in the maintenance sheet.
6:55
